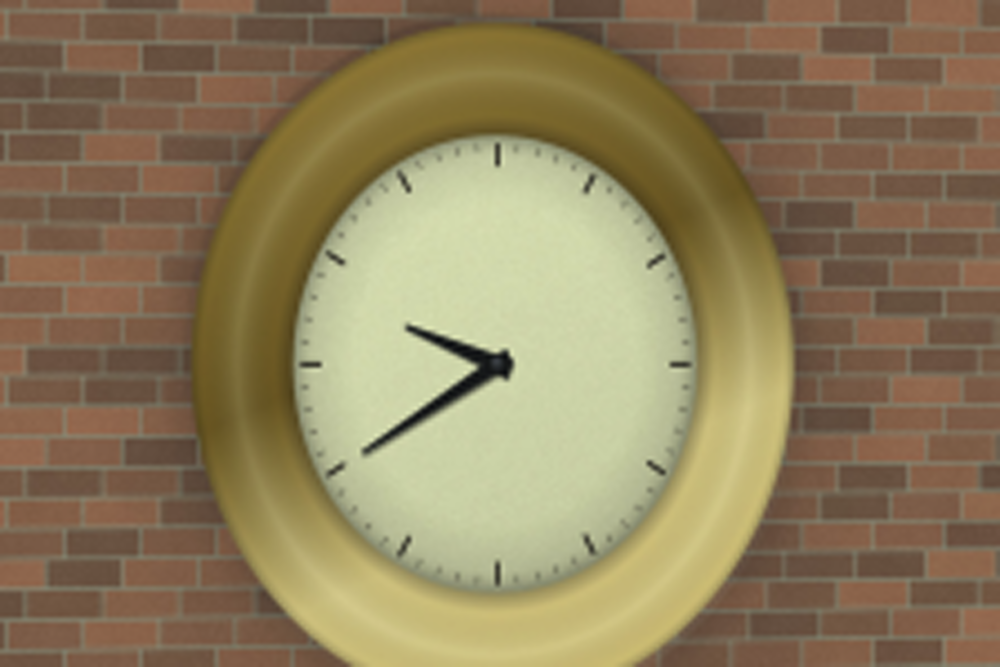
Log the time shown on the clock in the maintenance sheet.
9:40
